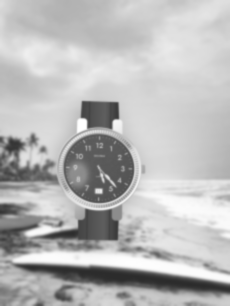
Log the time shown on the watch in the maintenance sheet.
5:23
